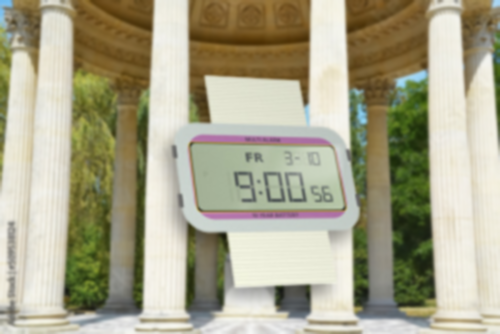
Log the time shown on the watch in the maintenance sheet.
9:00:56
